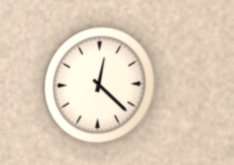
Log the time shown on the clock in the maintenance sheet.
12:22
